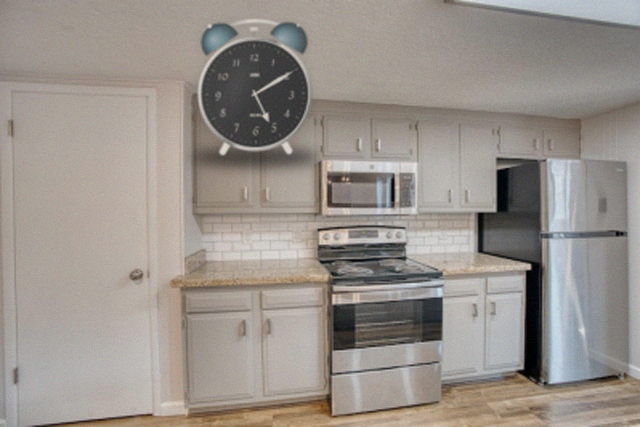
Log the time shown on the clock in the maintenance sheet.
5:10
